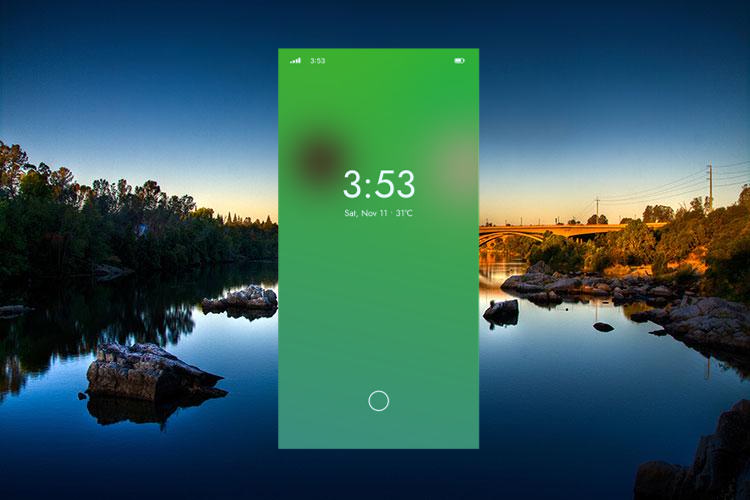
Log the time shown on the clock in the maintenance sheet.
3:53
